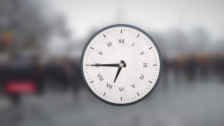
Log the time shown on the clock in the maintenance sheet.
6:45
